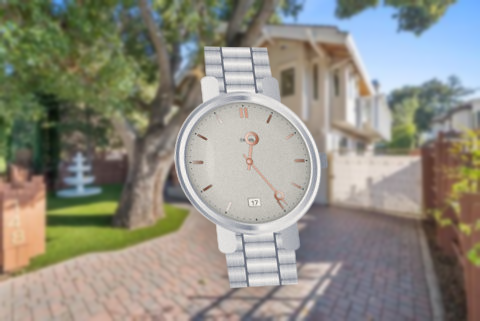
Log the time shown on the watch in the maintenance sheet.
12:24
